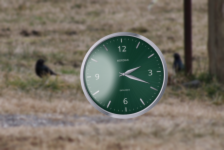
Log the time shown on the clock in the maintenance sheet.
2:19
